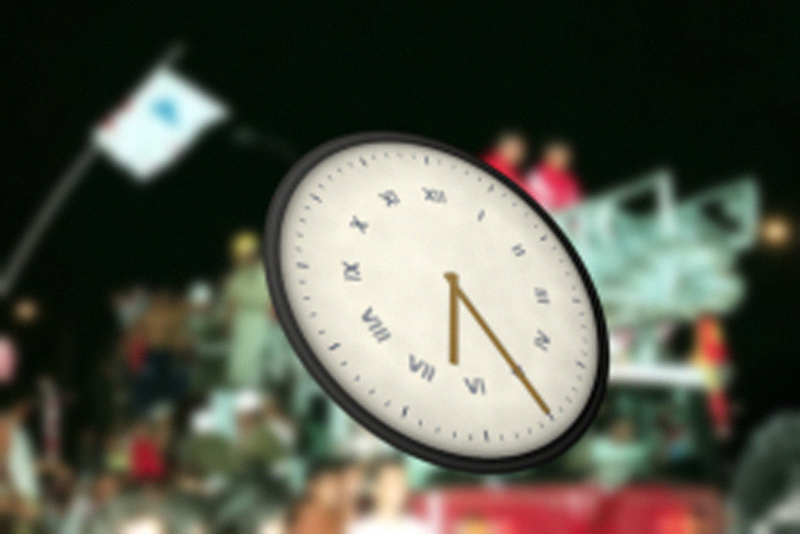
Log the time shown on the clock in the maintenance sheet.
6:25
